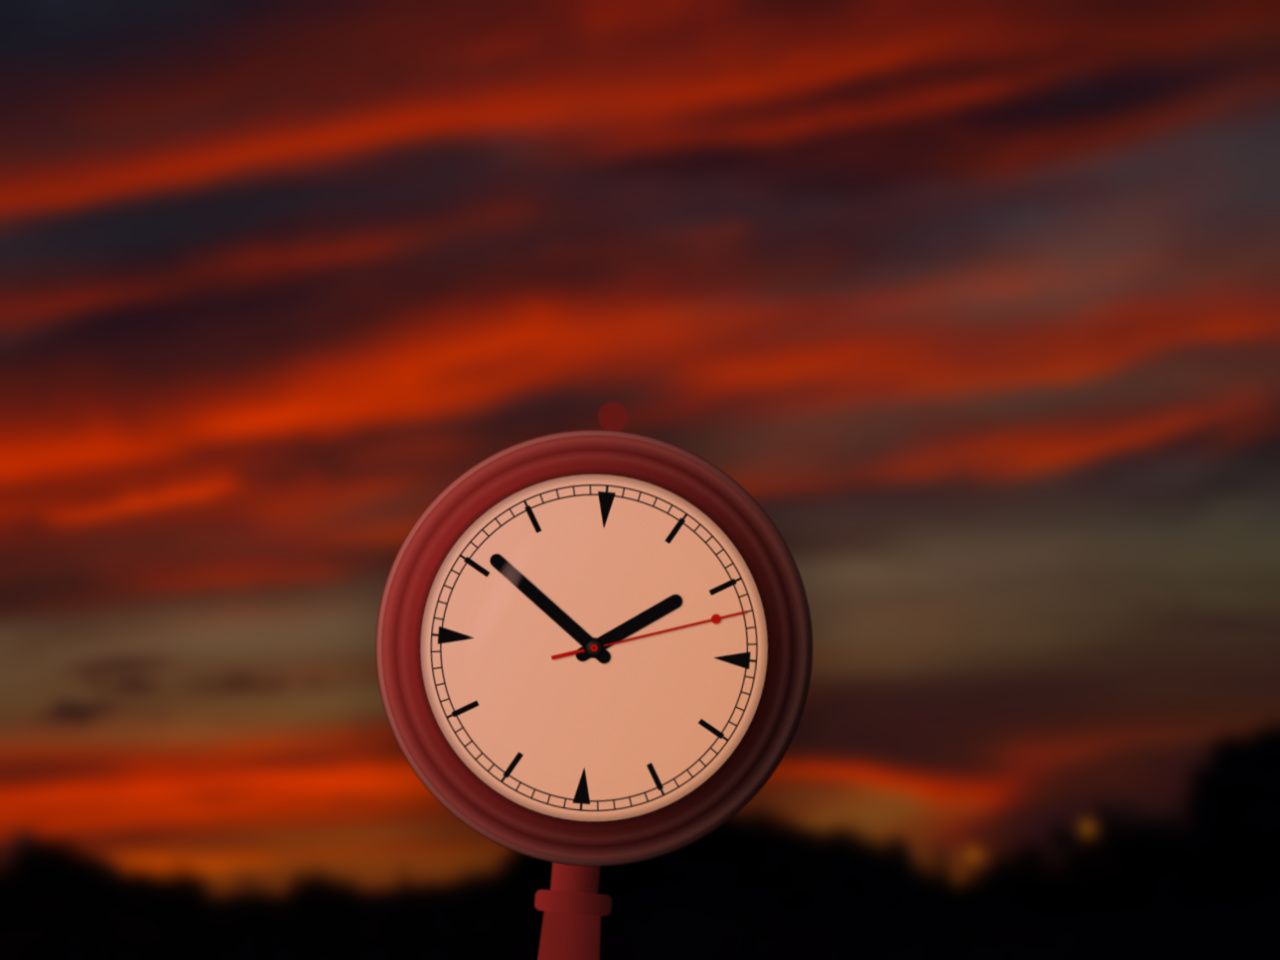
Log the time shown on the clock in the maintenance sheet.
1:51:12
